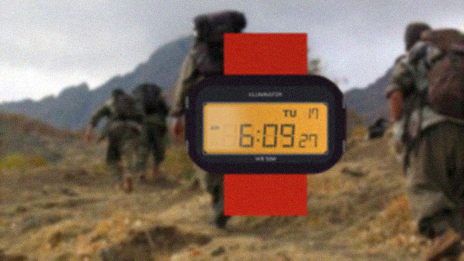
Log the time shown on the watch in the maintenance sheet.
6:09:27
